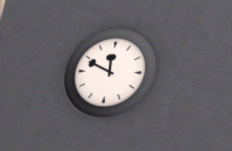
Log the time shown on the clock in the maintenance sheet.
11:49
